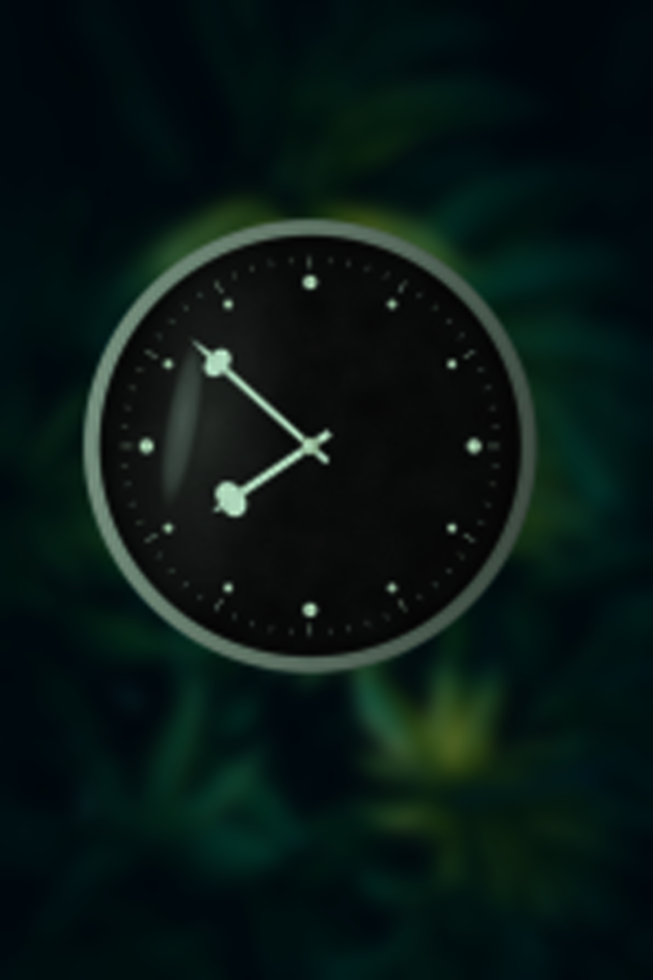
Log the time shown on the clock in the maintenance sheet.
7:52
